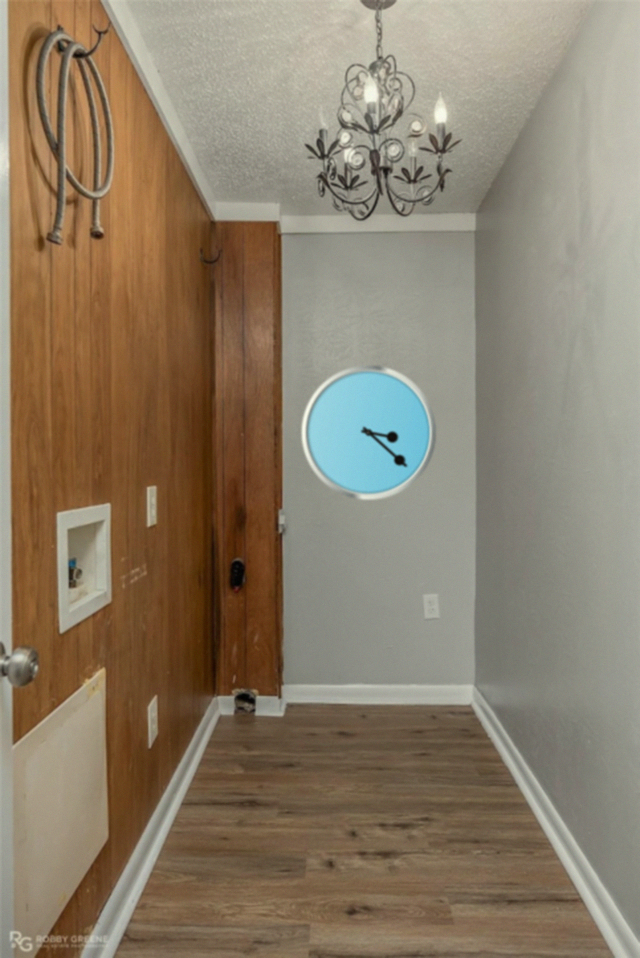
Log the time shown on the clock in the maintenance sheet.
3:22
